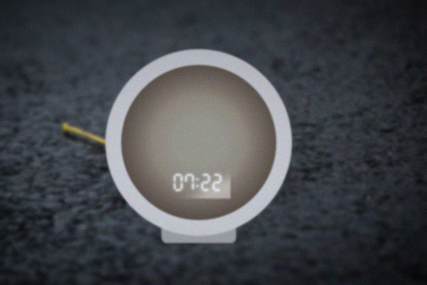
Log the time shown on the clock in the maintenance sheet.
7:22
